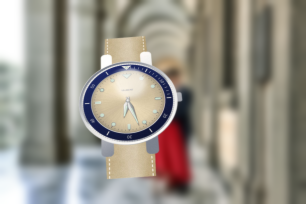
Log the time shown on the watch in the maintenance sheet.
6:27
